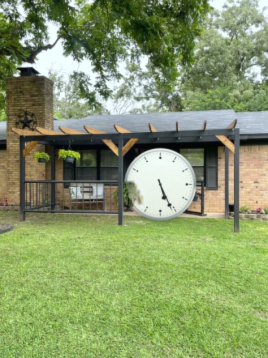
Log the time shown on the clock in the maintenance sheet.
5:26
